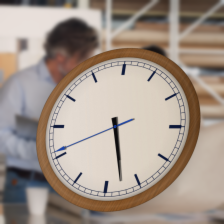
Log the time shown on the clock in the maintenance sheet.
5:27:41
